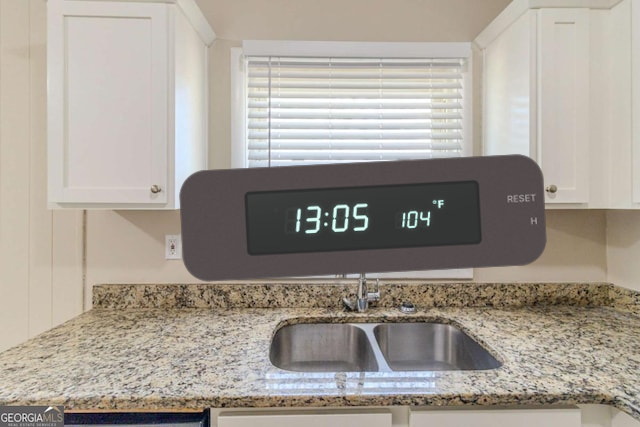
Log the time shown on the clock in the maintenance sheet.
13:05
